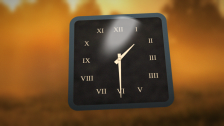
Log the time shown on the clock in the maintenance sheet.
1:30
